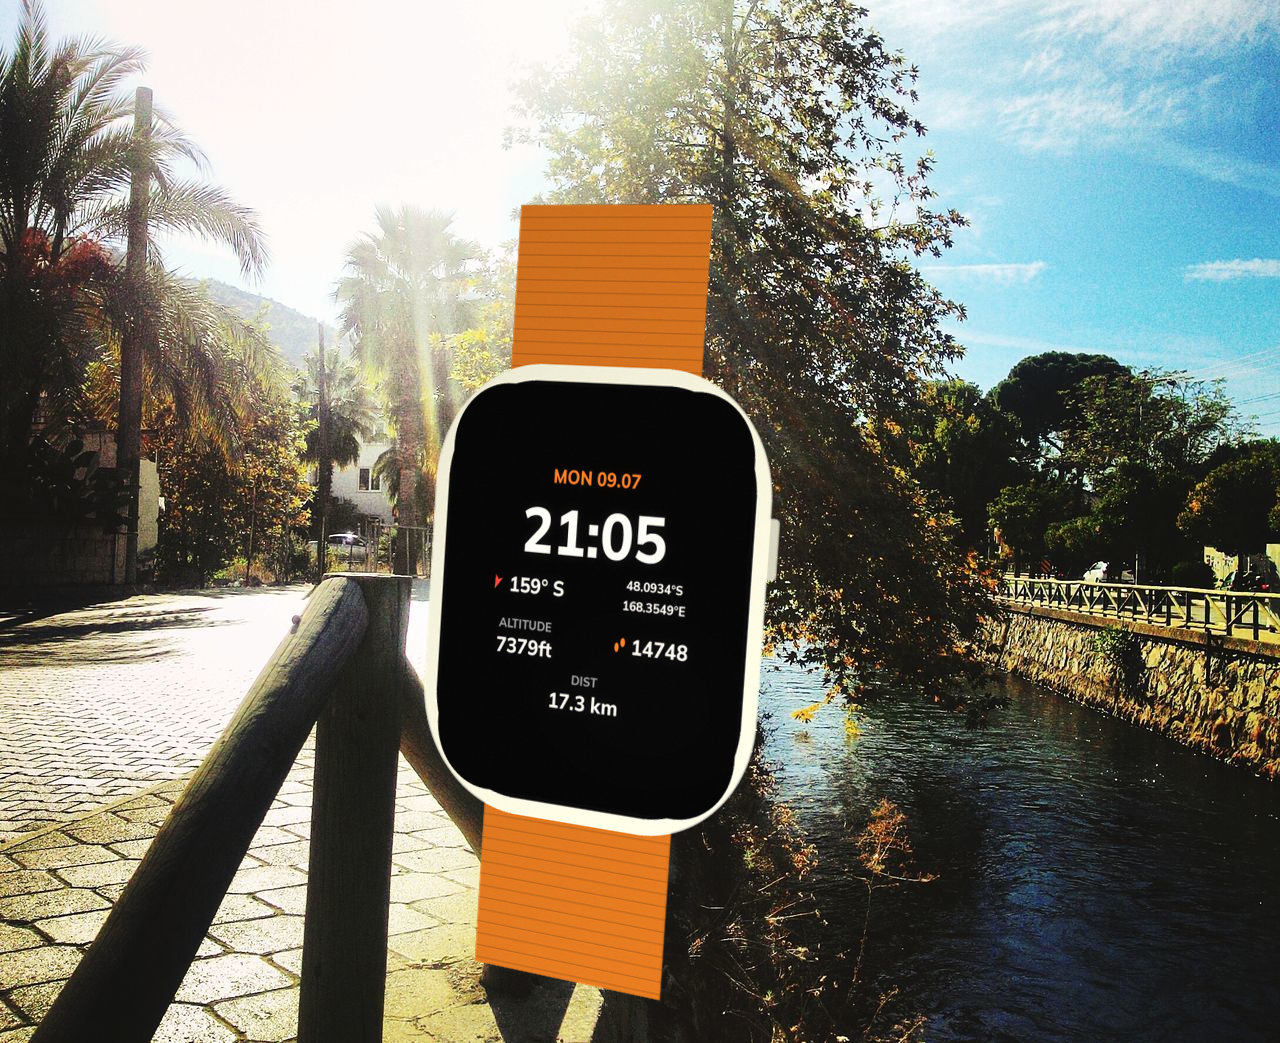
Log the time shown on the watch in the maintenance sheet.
21:05
